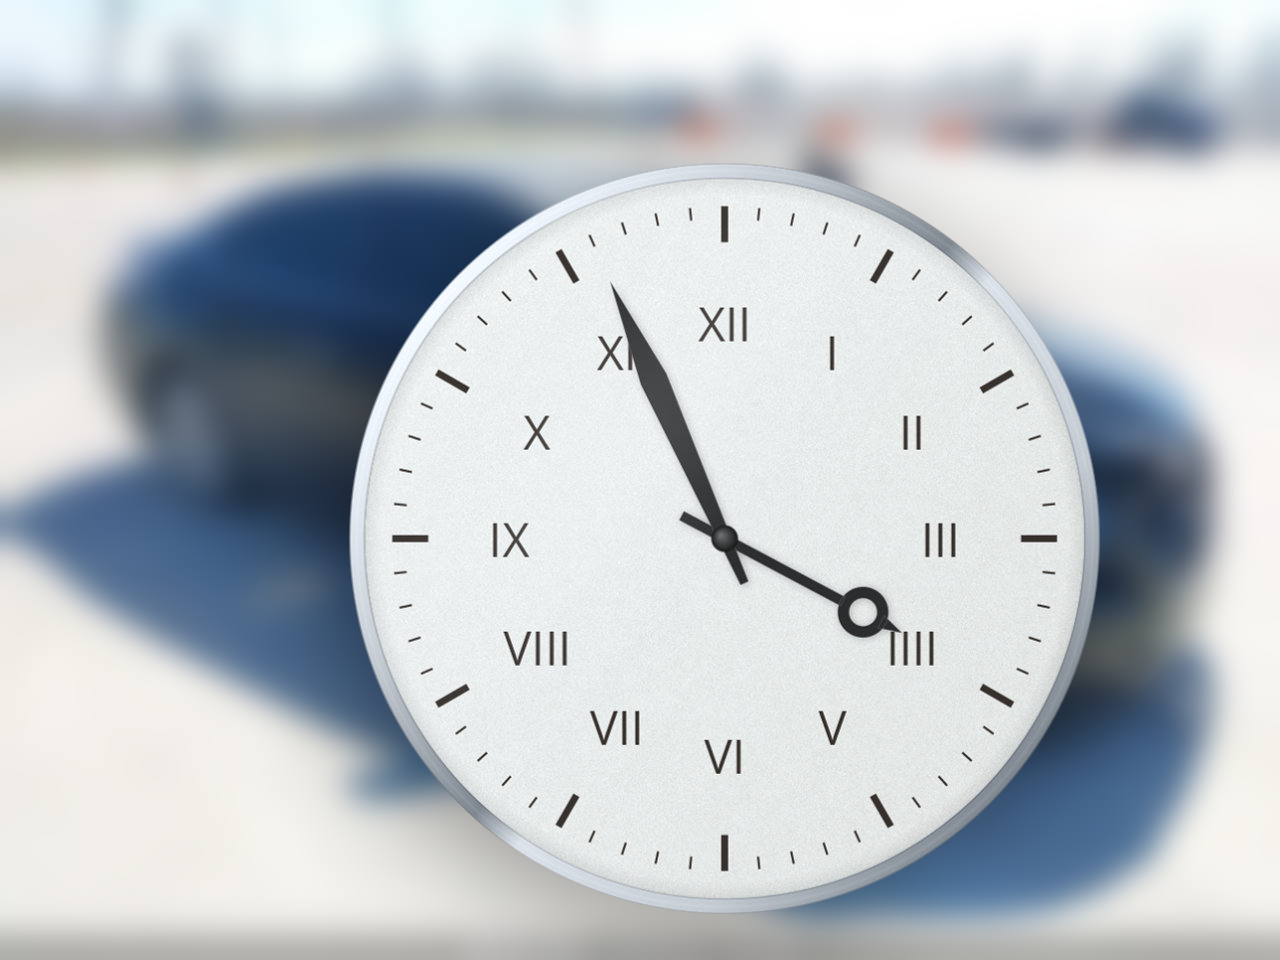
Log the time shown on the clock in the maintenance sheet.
3:56
